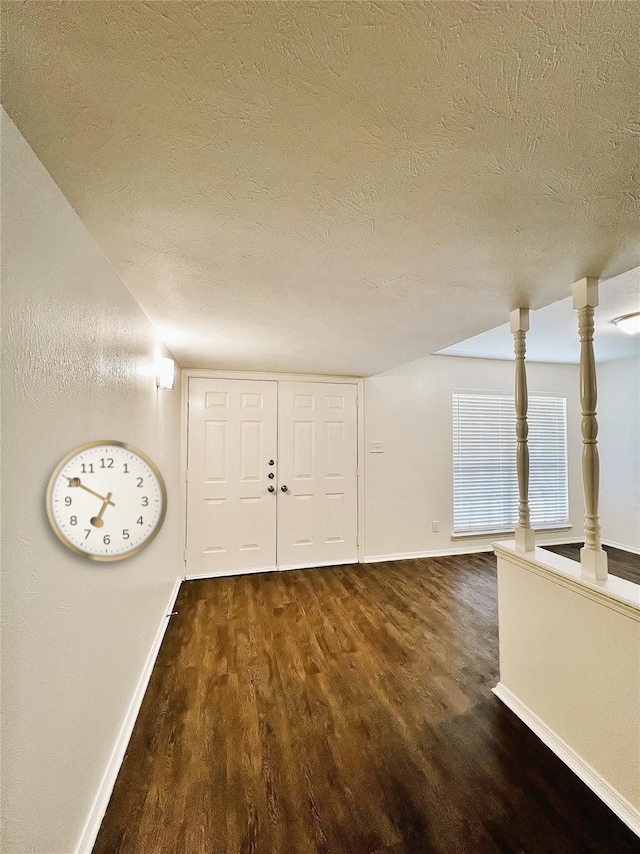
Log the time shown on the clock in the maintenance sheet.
6:50
